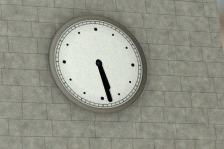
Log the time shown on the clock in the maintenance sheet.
5:28
